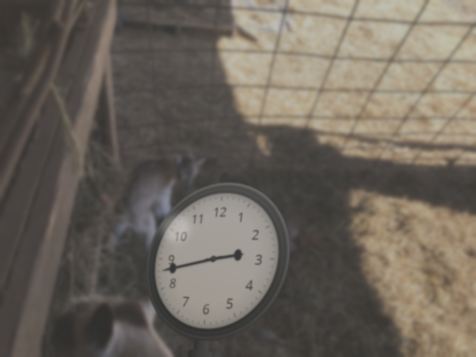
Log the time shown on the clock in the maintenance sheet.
2:43
